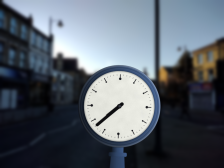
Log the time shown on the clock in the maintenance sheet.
7:38
